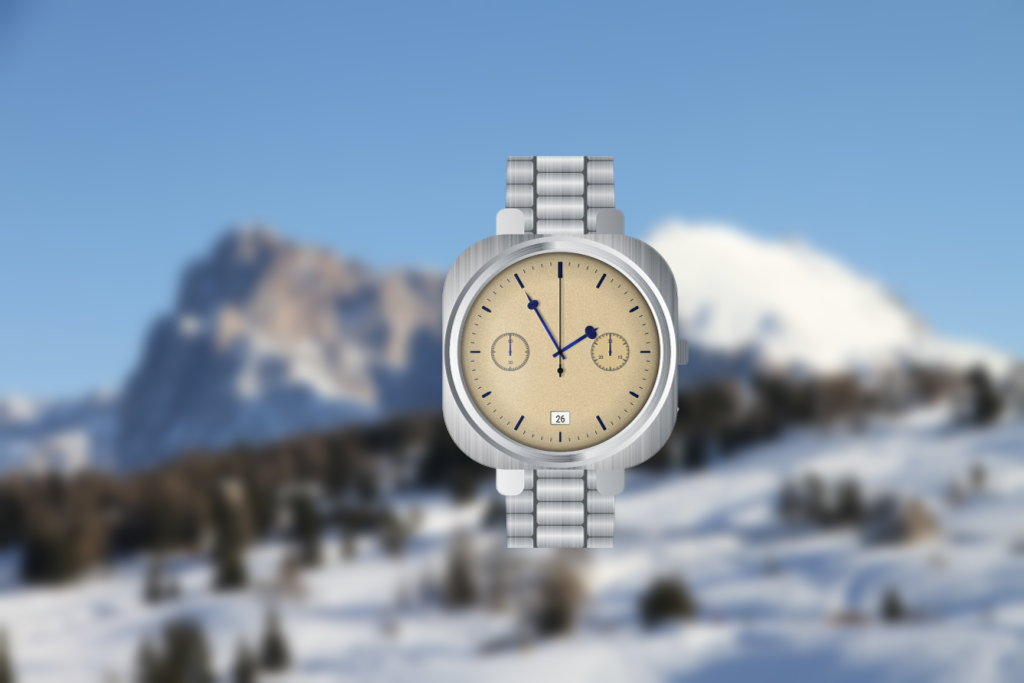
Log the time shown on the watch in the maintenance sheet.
1:55
